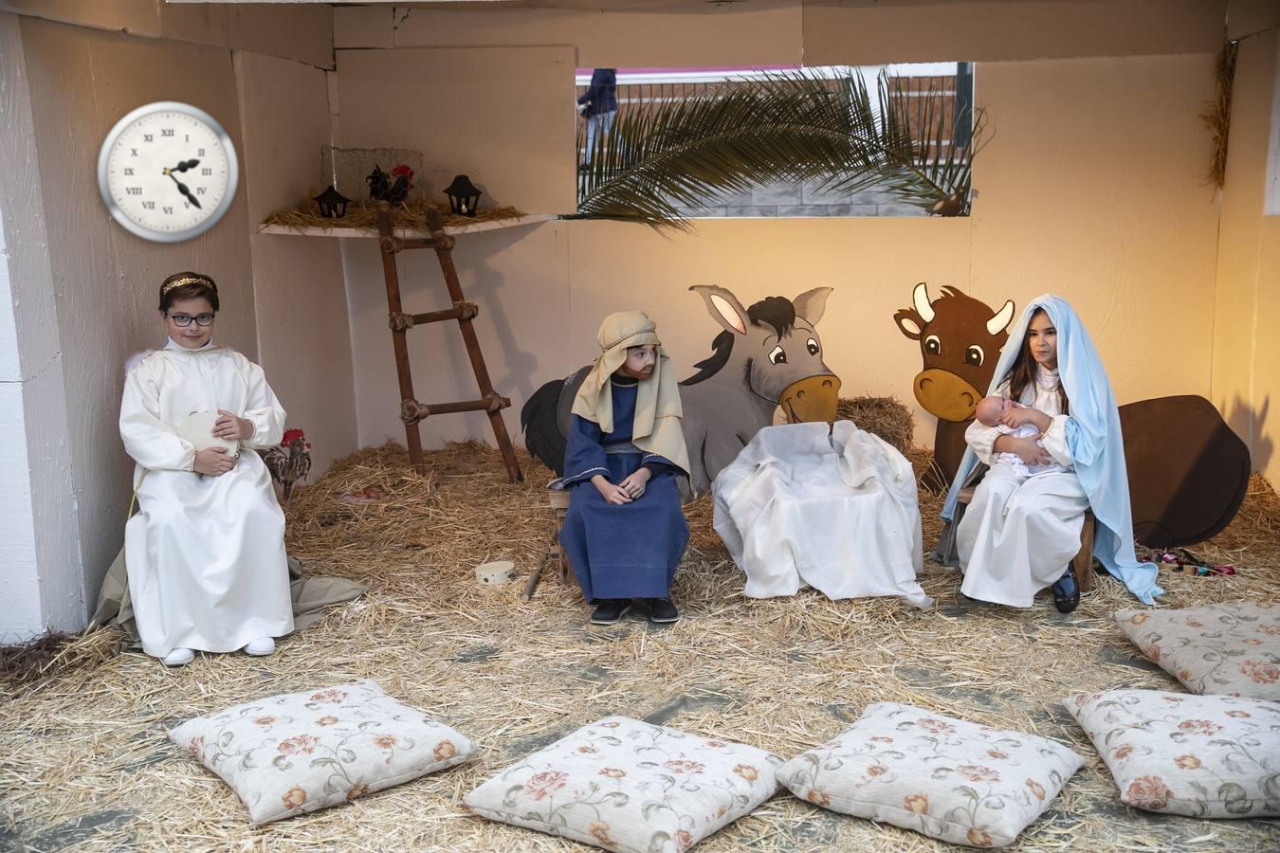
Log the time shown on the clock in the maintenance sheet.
2:23
